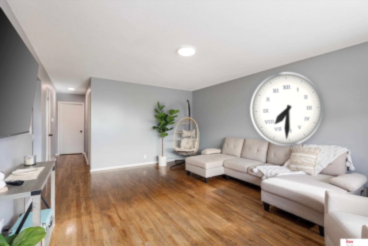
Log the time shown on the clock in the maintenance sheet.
7:31
